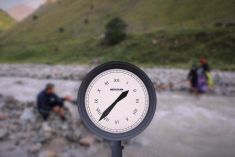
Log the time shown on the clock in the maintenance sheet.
1:37
